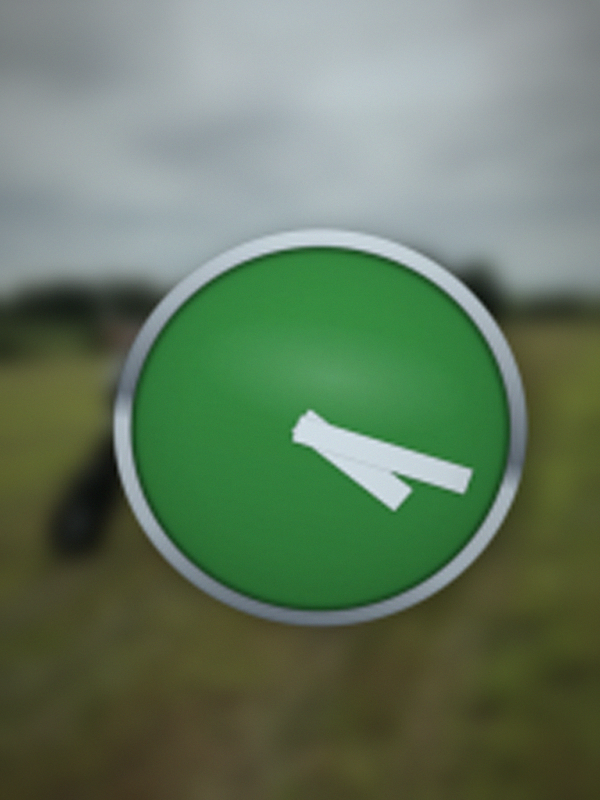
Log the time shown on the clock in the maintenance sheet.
4:18
